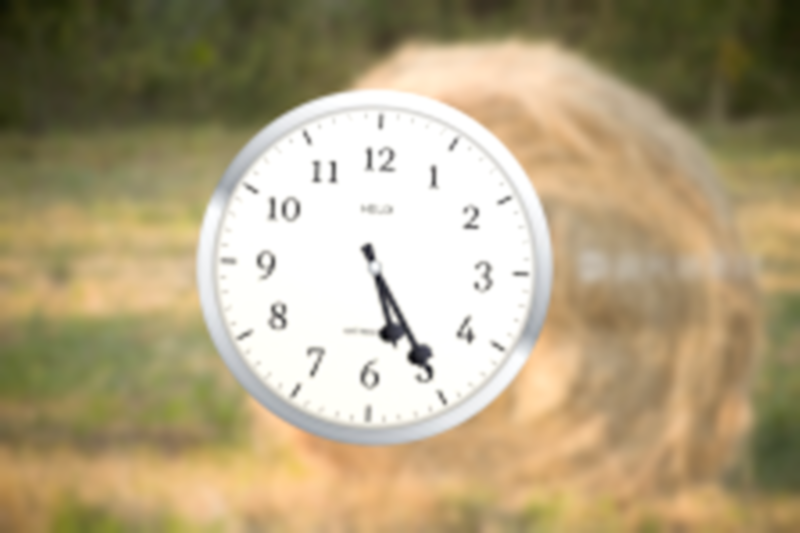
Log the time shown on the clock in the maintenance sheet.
5:25
